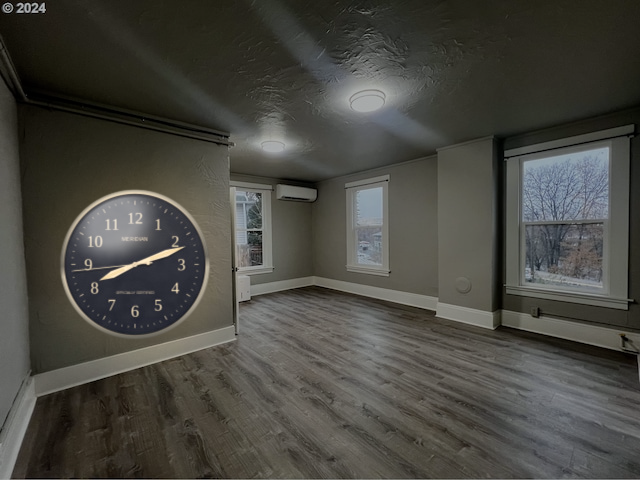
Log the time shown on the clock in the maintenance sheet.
8:11:44
